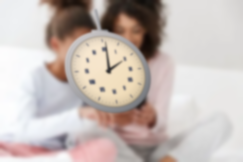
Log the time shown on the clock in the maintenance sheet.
2:01
